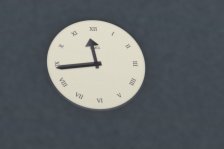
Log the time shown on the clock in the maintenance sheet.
11:44
